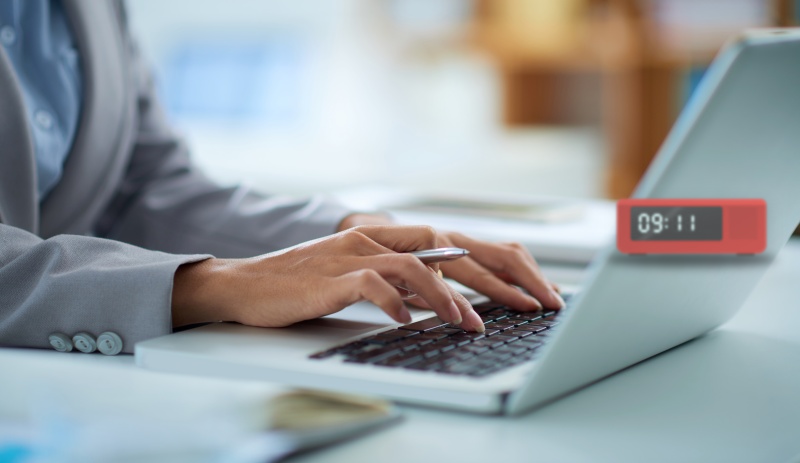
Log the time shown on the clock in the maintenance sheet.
9:11
